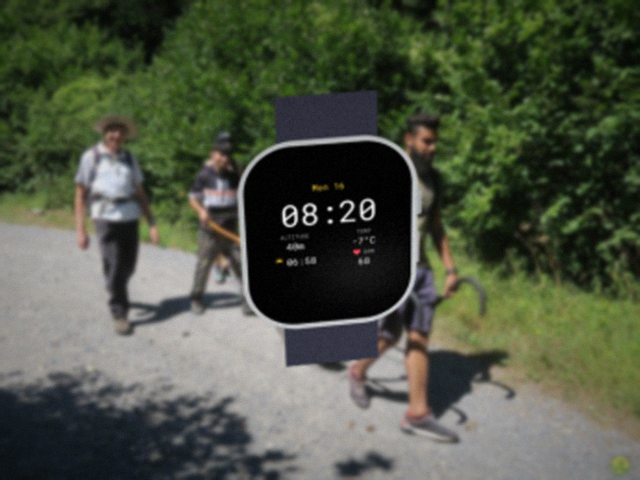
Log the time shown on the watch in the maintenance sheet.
8:20
